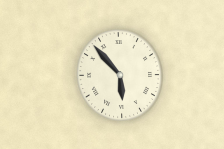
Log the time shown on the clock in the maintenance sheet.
5:53
